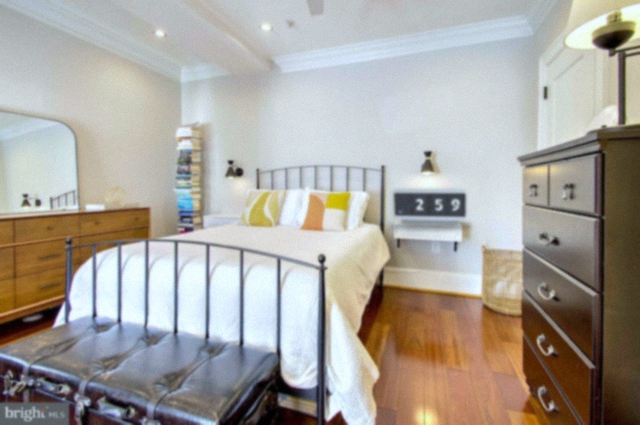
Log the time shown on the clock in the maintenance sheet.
2:59
